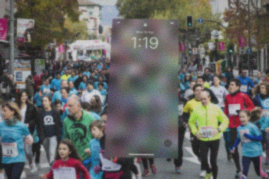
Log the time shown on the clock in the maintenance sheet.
1:19
